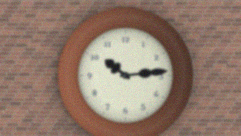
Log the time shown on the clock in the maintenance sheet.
10:14
